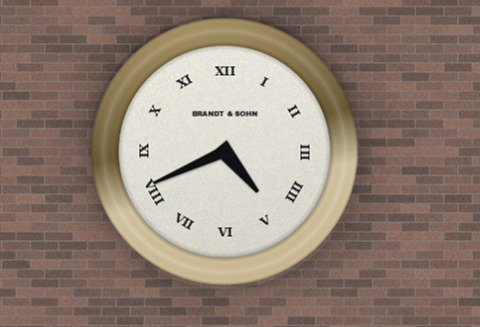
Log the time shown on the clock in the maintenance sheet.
4:41
